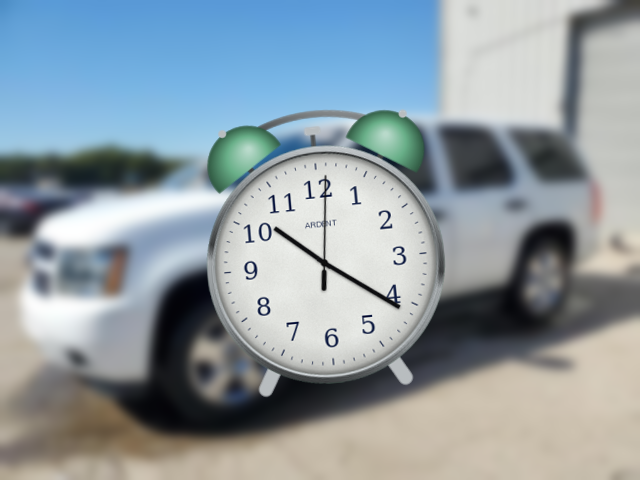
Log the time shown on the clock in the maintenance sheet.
10:21:01
